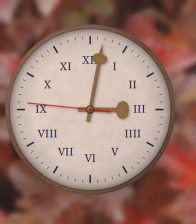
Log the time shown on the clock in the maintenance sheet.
3:01:46
